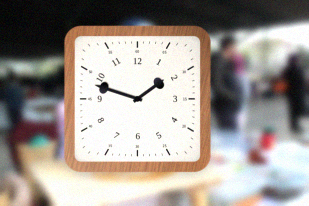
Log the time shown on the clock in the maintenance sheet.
1:48
